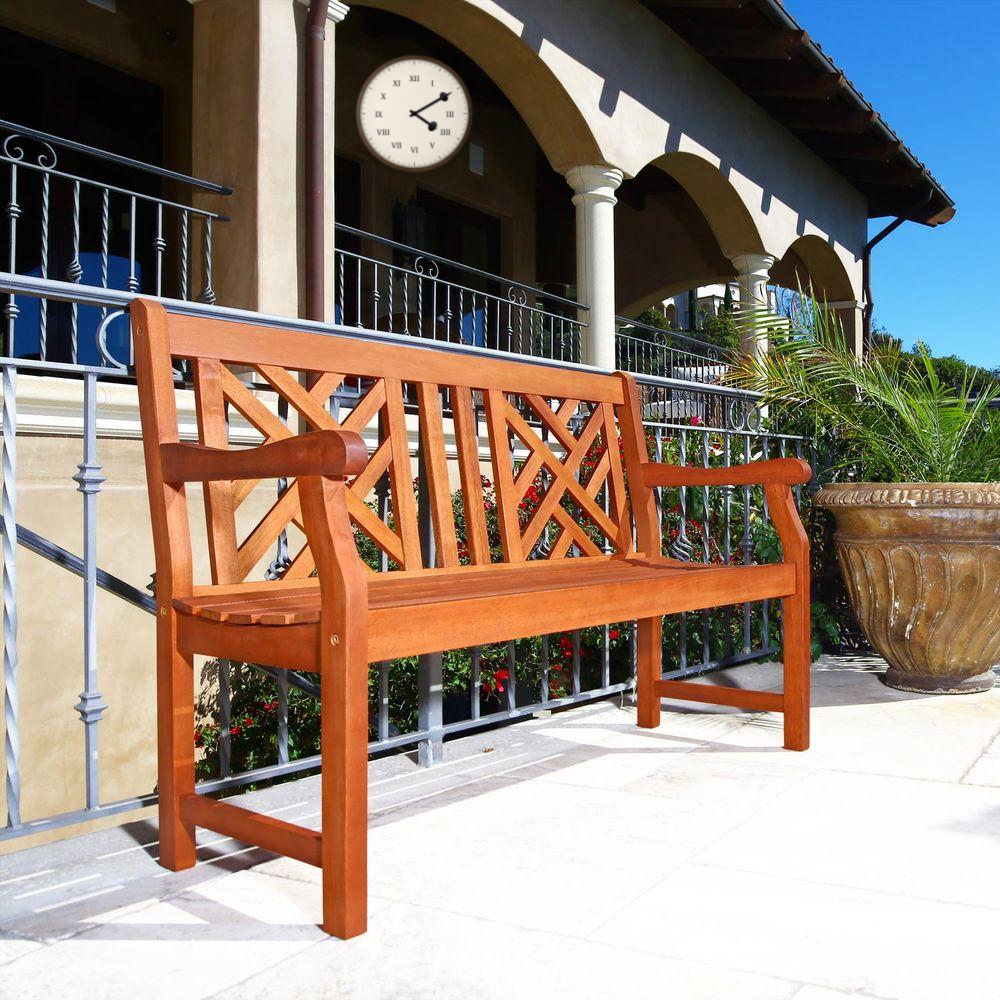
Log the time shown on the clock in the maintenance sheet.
4:10
